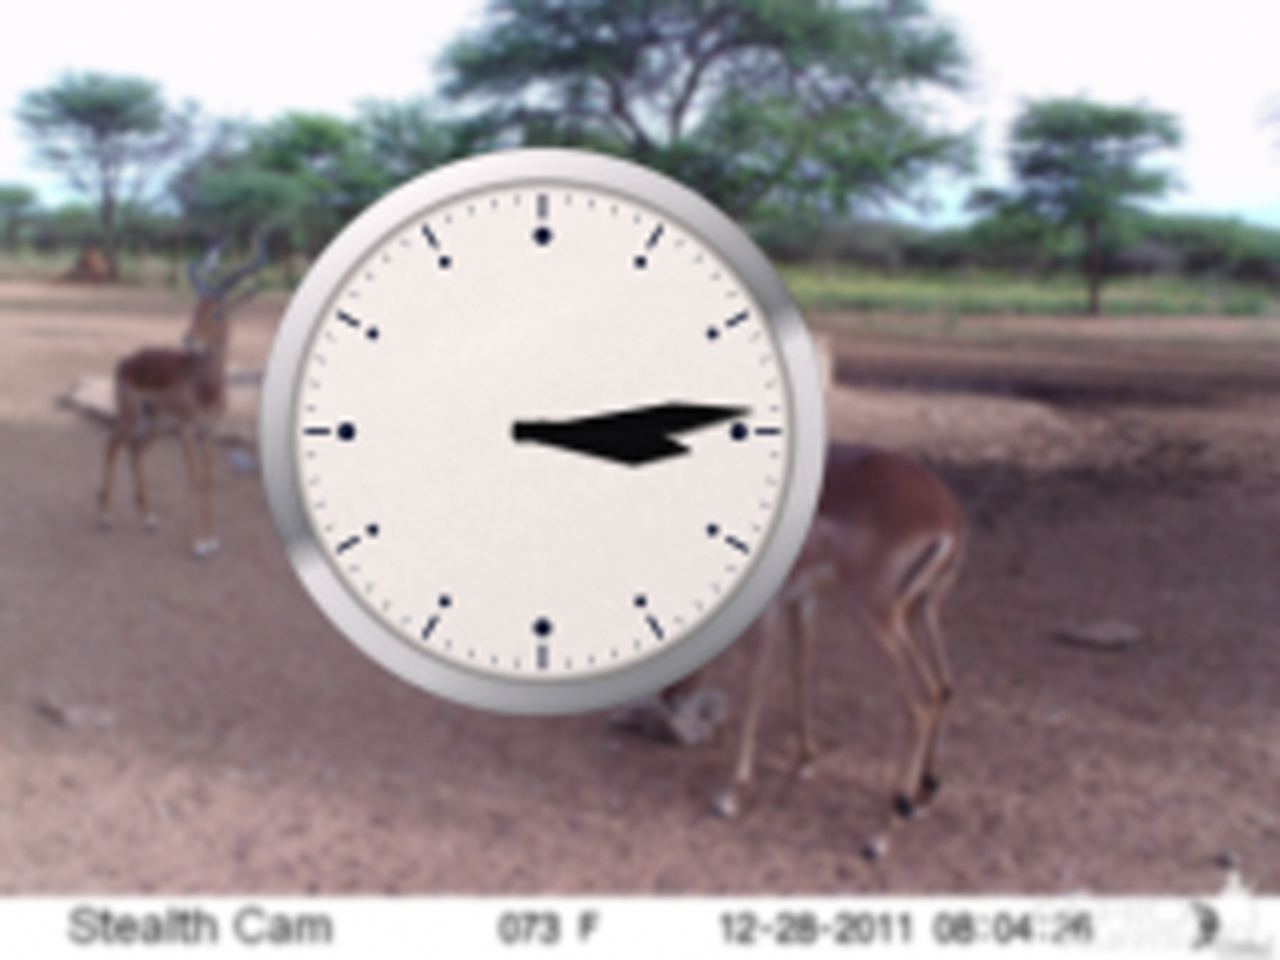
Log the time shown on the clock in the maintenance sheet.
3:14
